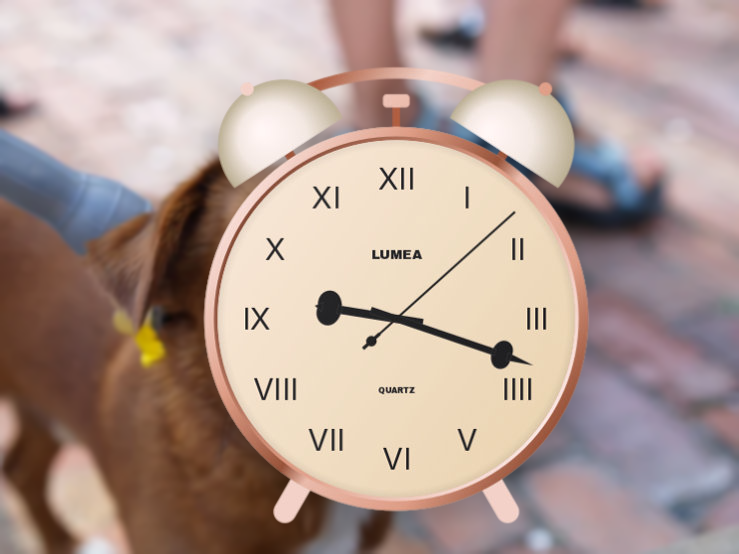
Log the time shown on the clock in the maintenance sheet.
9:18:08
